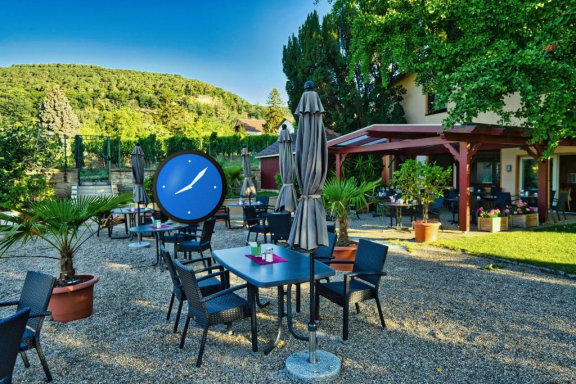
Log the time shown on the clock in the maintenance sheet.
8:07
